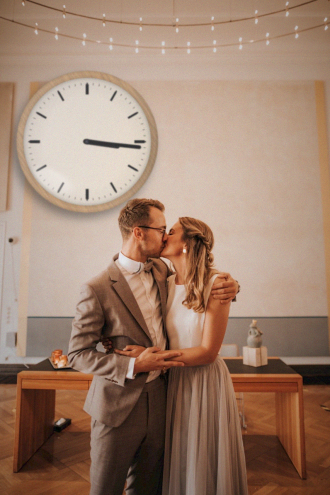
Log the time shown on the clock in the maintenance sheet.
3:16
